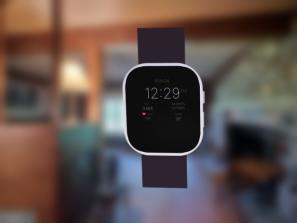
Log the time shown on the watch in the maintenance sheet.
12:29
